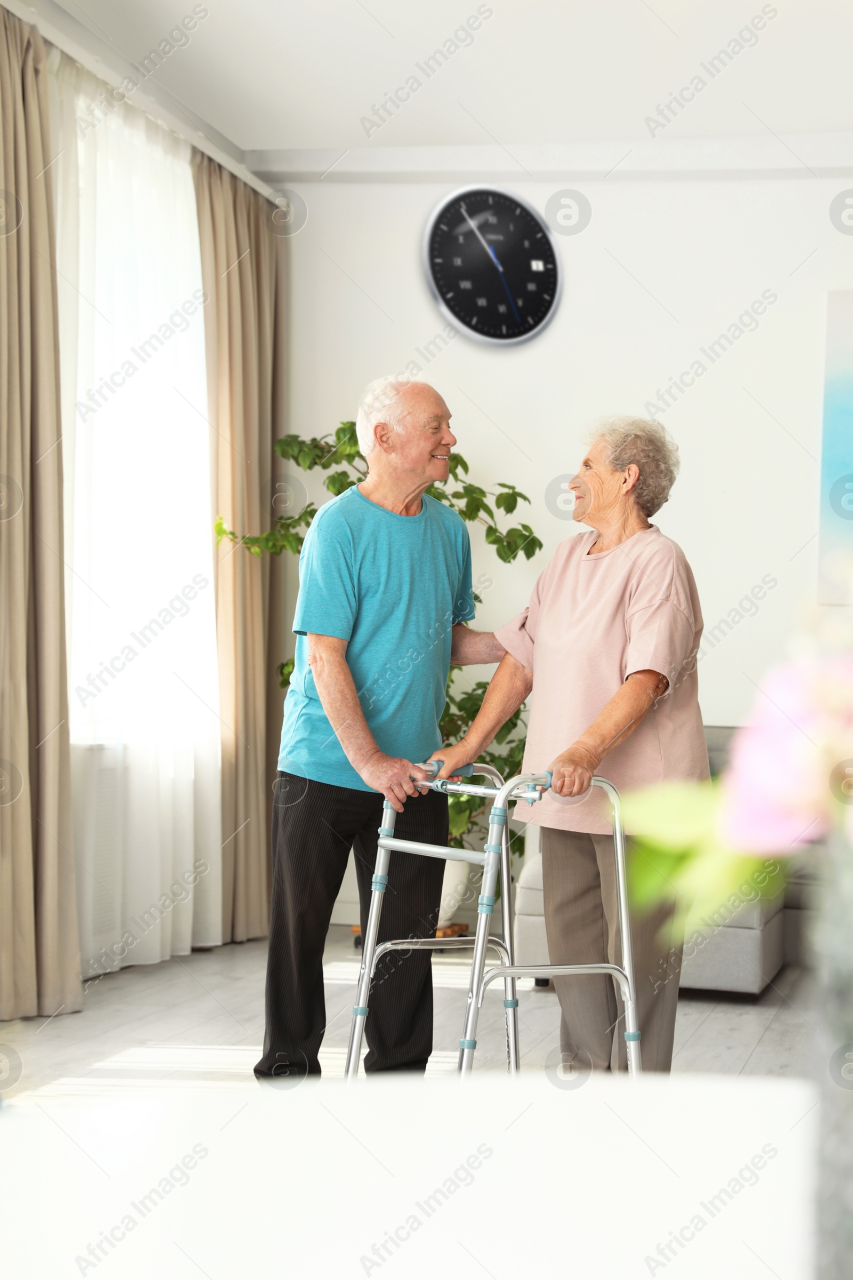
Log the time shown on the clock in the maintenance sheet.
10:54:27
